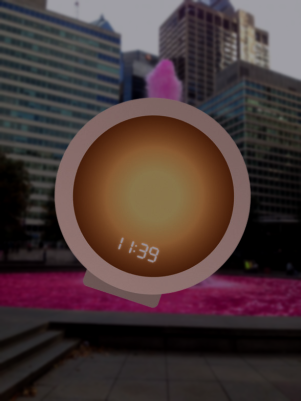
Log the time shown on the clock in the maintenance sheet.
11:39
